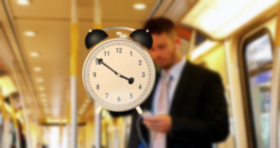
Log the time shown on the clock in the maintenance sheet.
3:51
